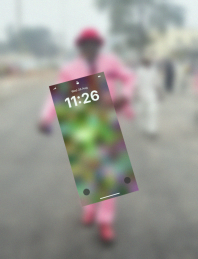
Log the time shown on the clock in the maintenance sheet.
11:26
